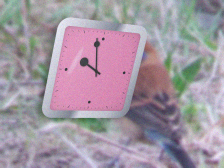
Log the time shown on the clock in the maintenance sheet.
9:58
